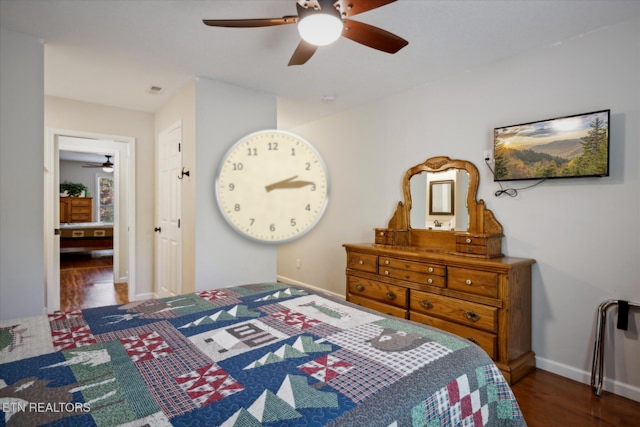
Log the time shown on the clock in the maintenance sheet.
2:14
